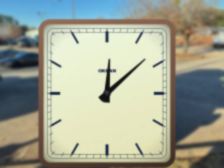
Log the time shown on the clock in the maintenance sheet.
12:08
